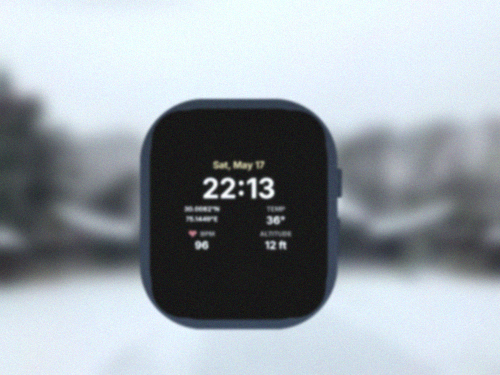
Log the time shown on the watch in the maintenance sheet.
22:13
